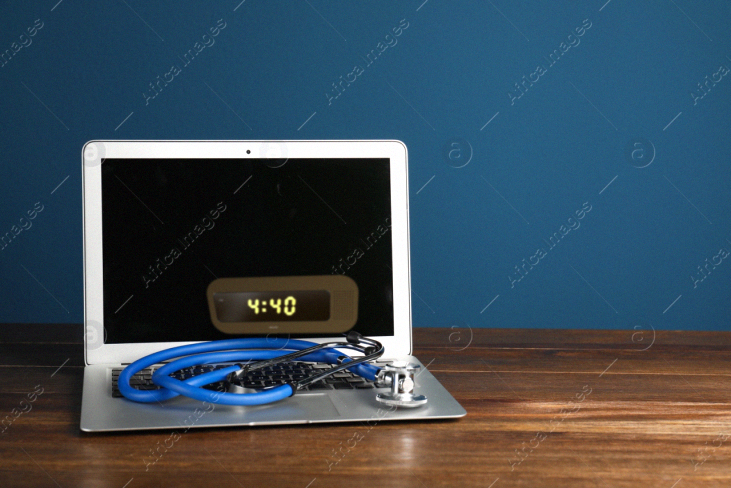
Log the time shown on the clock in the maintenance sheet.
4:40
